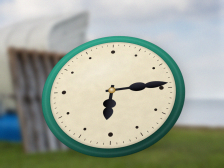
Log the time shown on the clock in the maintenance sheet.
6:14
